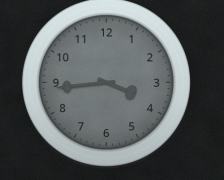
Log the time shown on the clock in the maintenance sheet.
3:44
